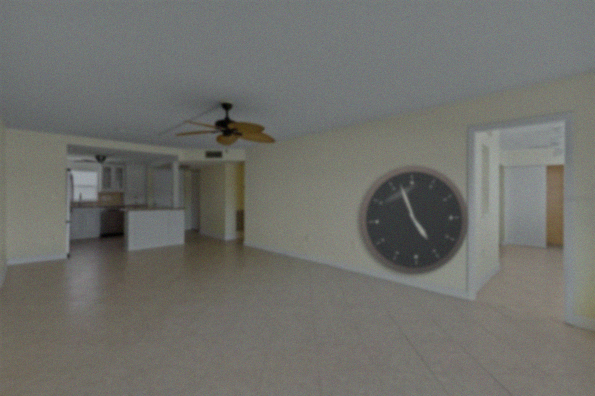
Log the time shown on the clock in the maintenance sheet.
4:57
